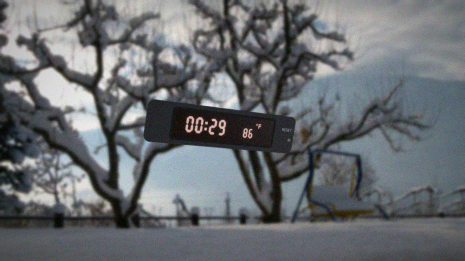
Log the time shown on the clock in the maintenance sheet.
0:29
